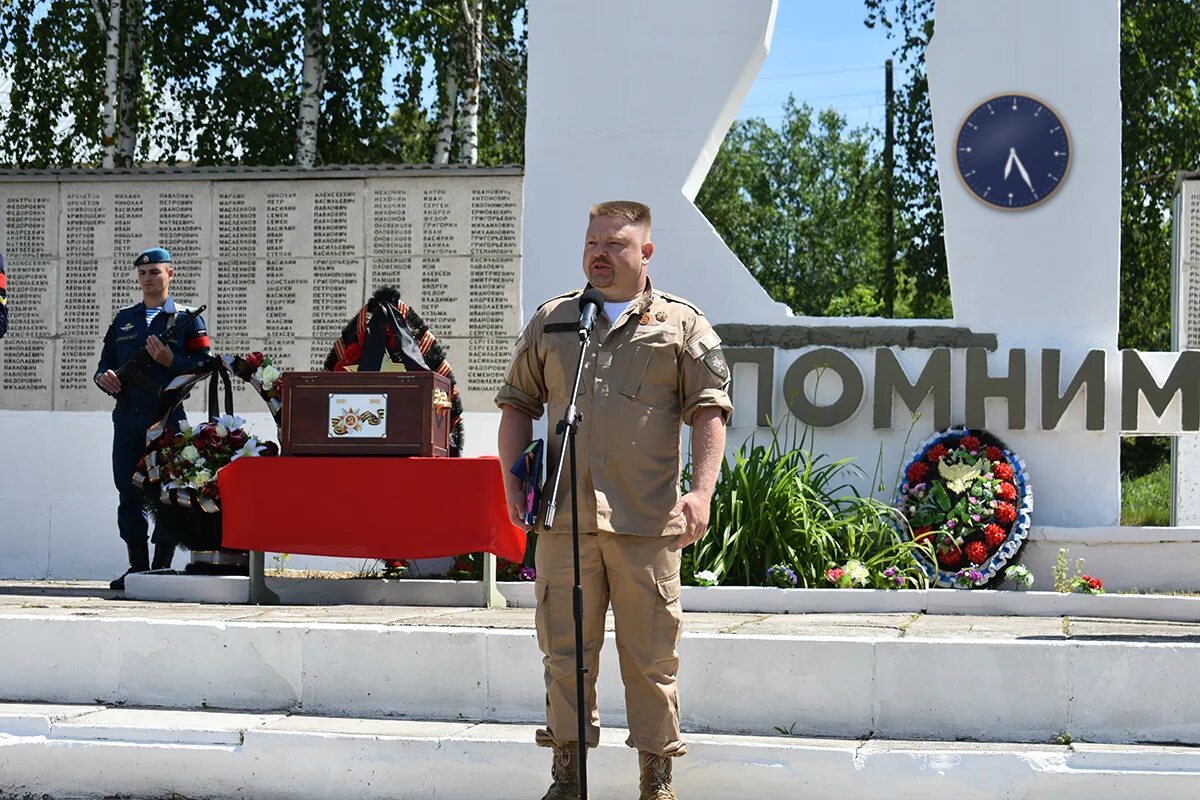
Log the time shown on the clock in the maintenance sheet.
6:25
